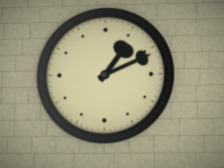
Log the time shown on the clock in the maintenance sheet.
1:11
